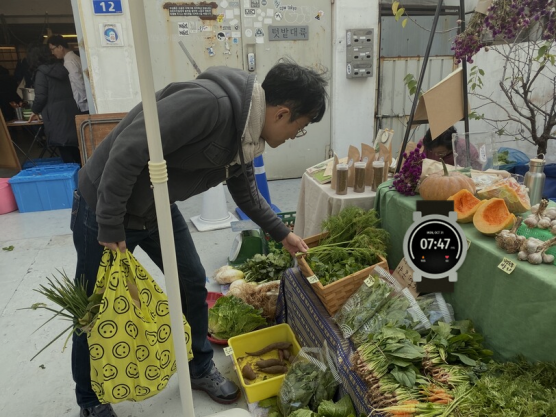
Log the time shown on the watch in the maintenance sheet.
7:47
